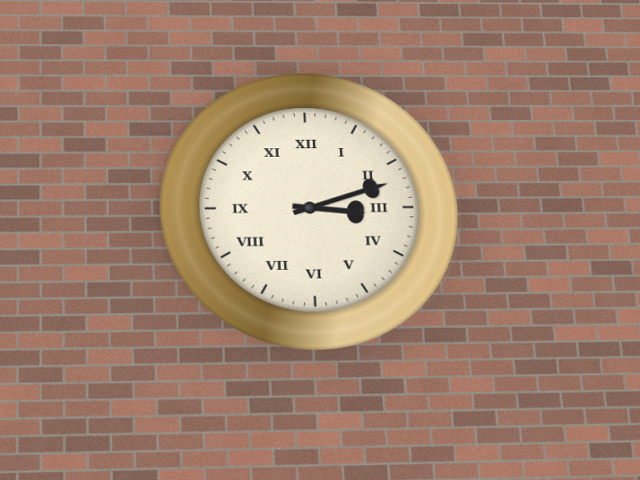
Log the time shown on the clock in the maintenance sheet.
3:12
